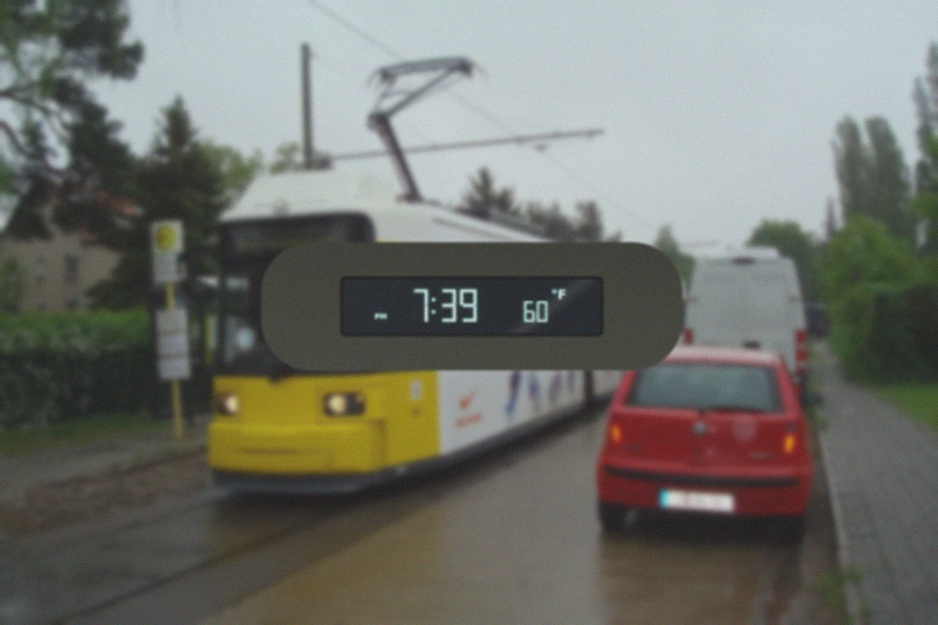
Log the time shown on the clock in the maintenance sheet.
7:39
